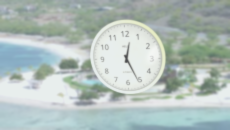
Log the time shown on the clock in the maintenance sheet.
12:26
